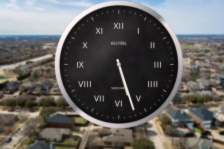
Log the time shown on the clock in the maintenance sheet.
5:27
